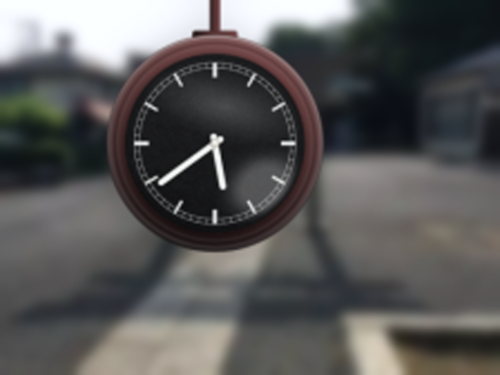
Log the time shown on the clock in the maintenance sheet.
5:39
